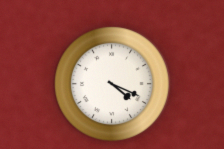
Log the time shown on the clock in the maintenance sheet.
4:19
